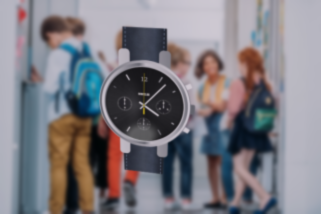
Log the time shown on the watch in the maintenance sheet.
4:07
